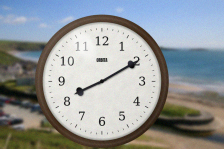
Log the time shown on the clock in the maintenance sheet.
8:10
